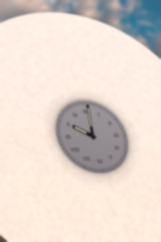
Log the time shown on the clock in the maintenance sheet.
10:01
